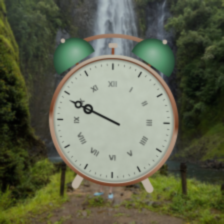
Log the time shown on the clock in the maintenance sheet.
9:49
